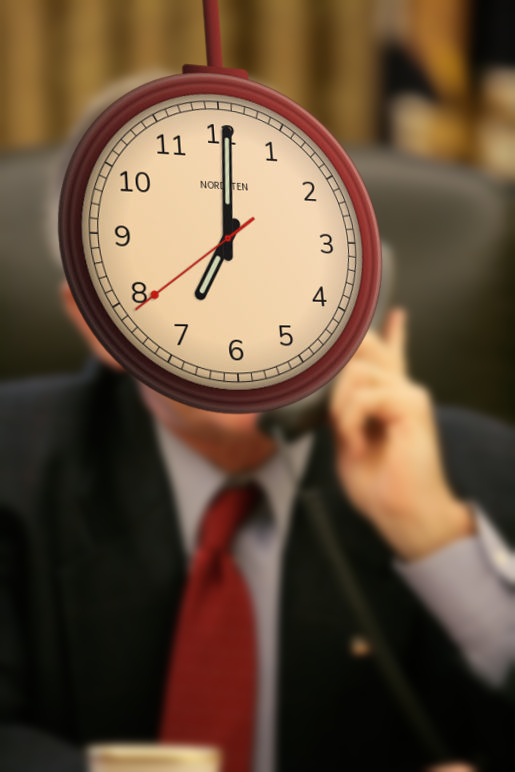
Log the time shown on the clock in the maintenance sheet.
7:00:39
